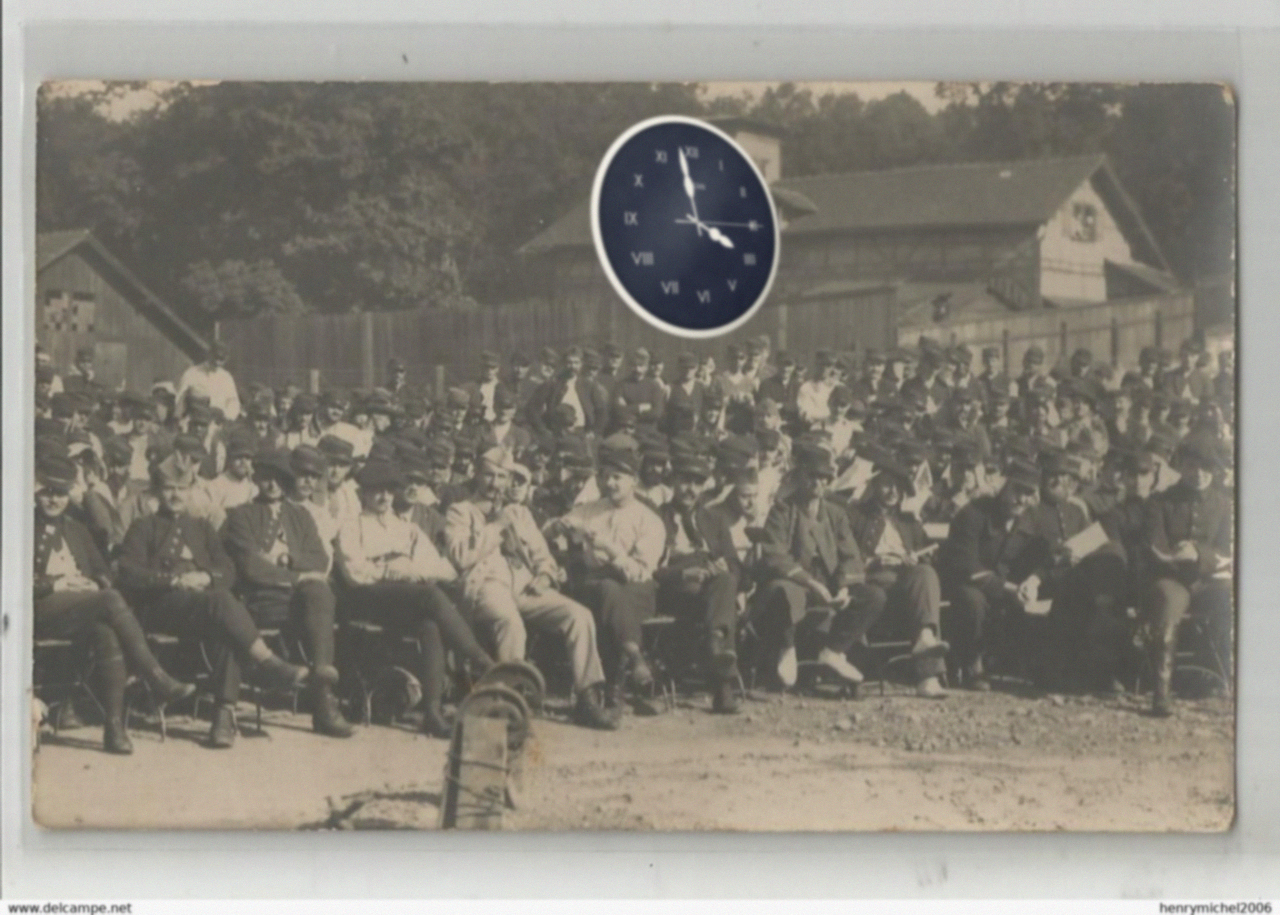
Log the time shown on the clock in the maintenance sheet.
3:58:15
